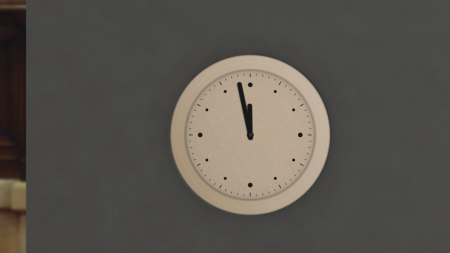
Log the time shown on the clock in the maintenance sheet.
11:58
